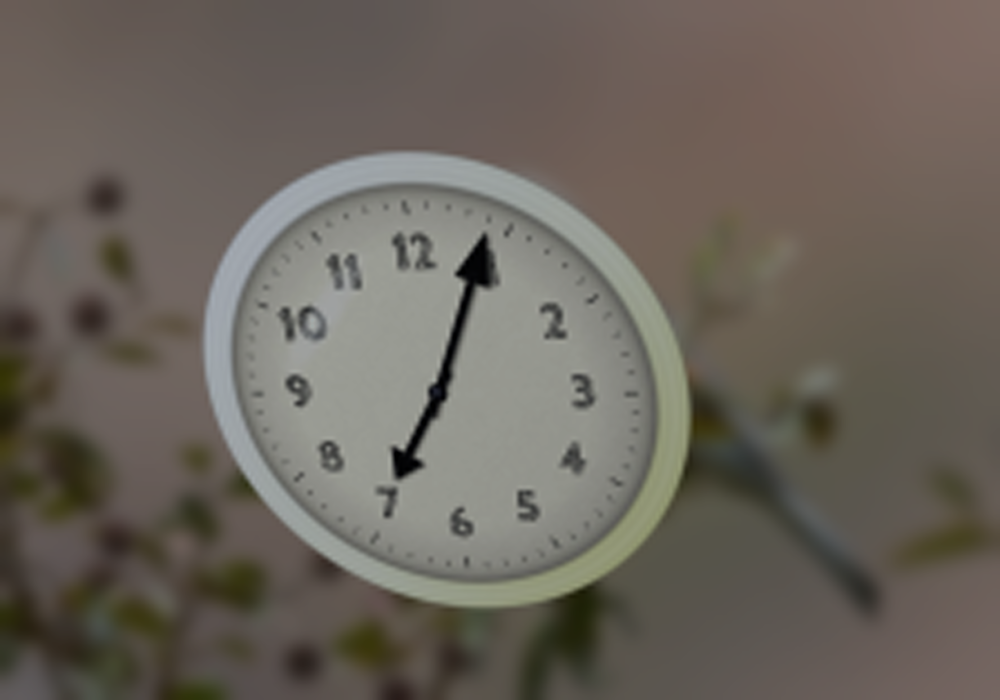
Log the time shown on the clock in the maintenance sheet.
7:04
